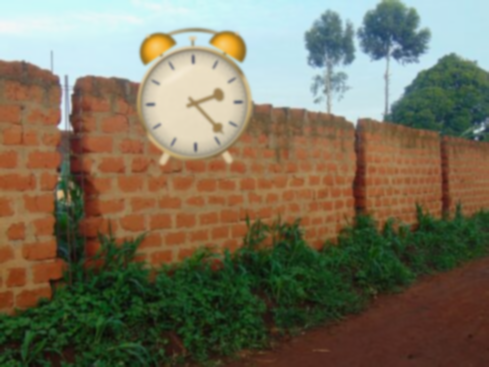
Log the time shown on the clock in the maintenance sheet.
2:23
